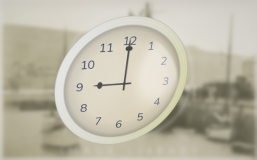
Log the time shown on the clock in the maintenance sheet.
9:00
